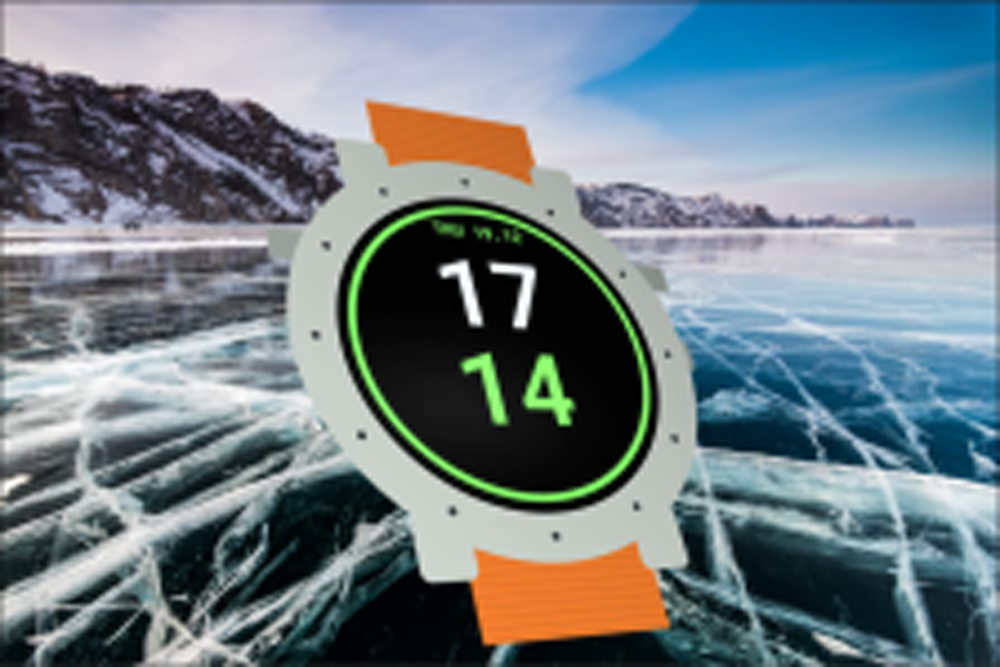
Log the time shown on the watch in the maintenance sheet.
17:14
